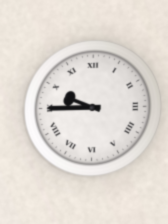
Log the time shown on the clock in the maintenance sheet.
9:45
